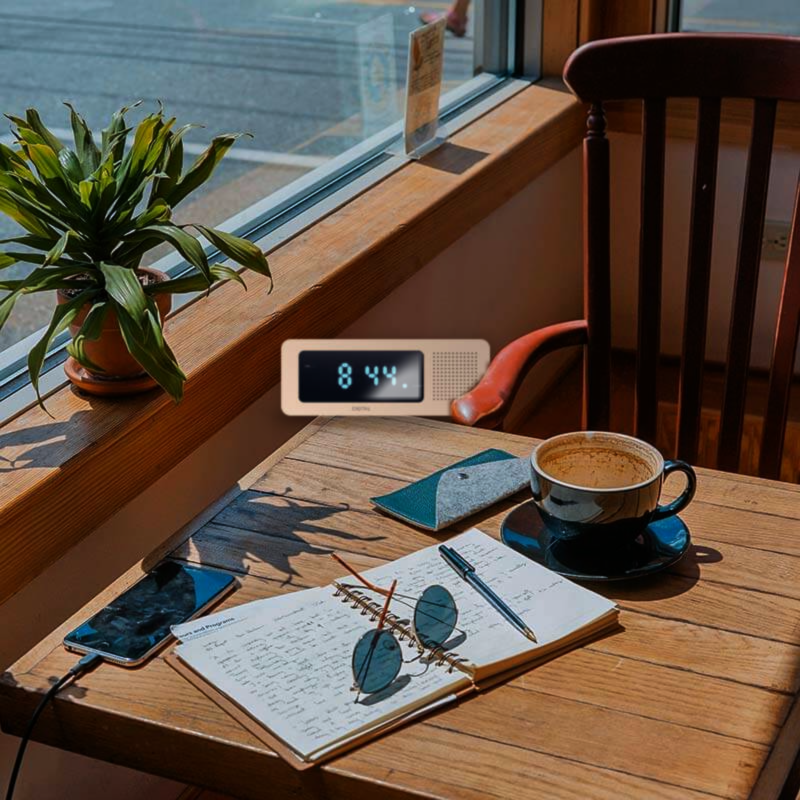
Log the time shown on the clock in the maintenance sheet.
8:44
